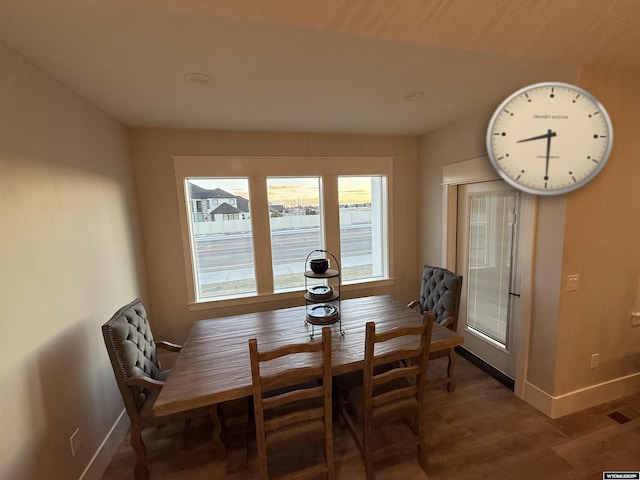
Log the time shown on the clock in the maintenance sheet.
8:30
